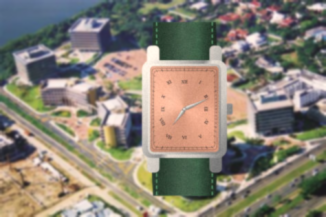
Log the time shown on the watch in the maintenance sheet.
7:11
